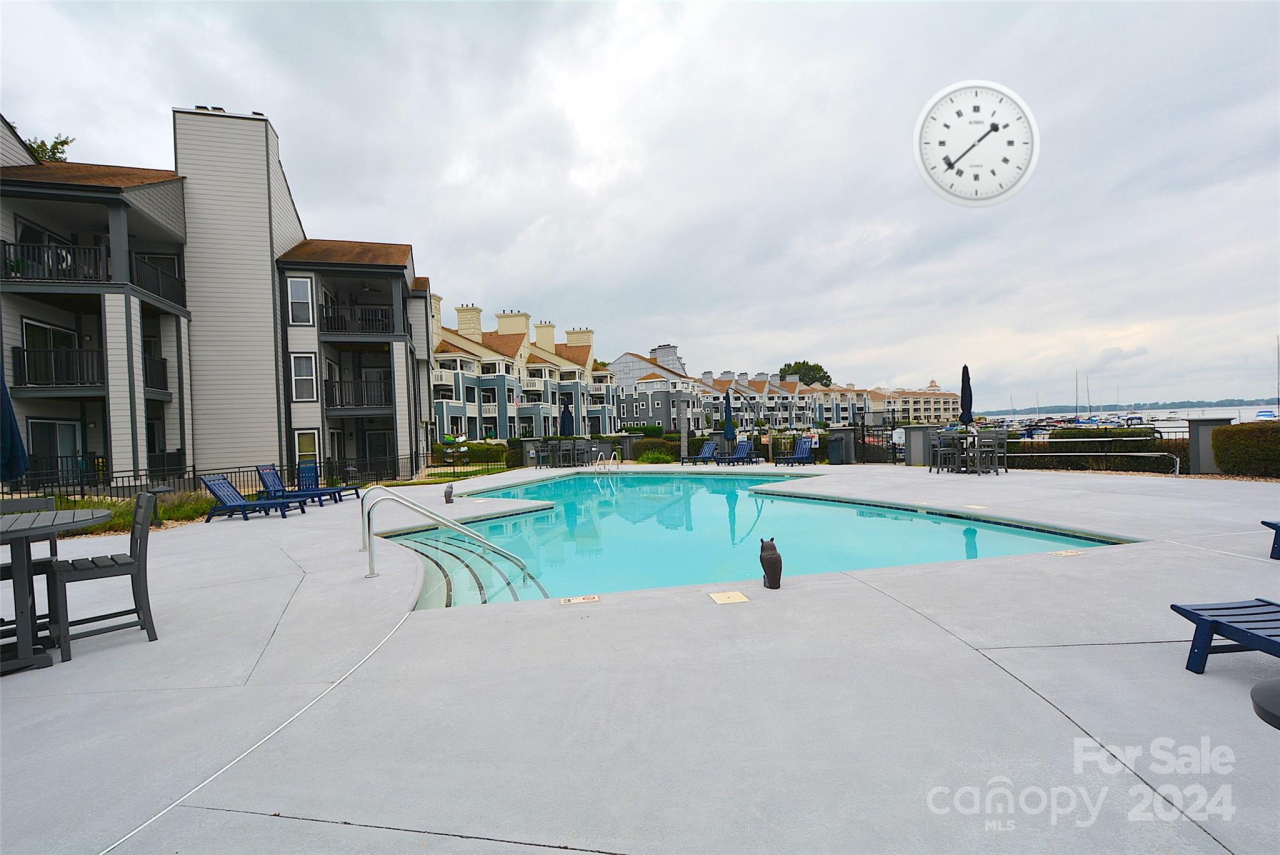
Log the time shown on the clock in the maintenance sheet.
1:38
